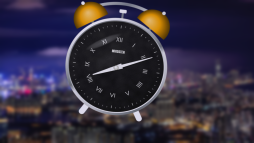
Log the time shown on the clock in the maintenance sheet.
8:11
